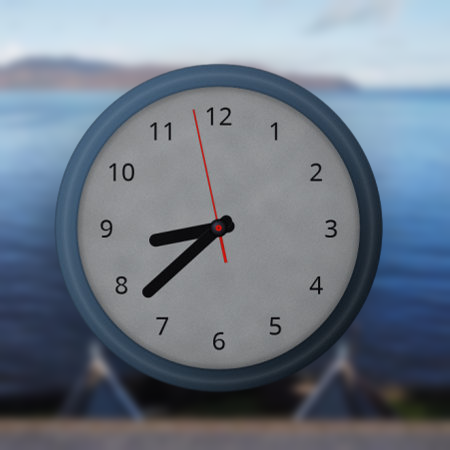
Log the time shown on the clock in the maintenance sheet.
8:37:58
